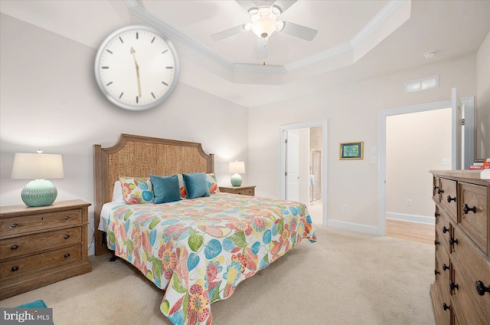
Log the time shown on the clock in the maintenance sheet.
11:29
